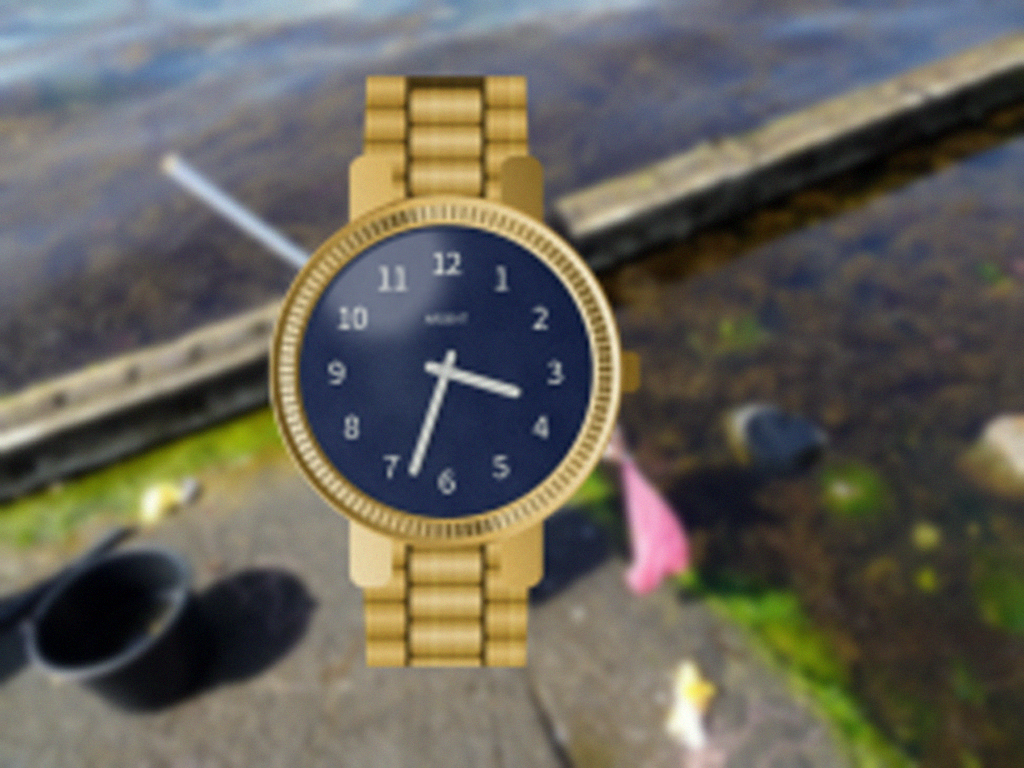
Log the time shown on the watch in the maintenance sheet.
3:33
